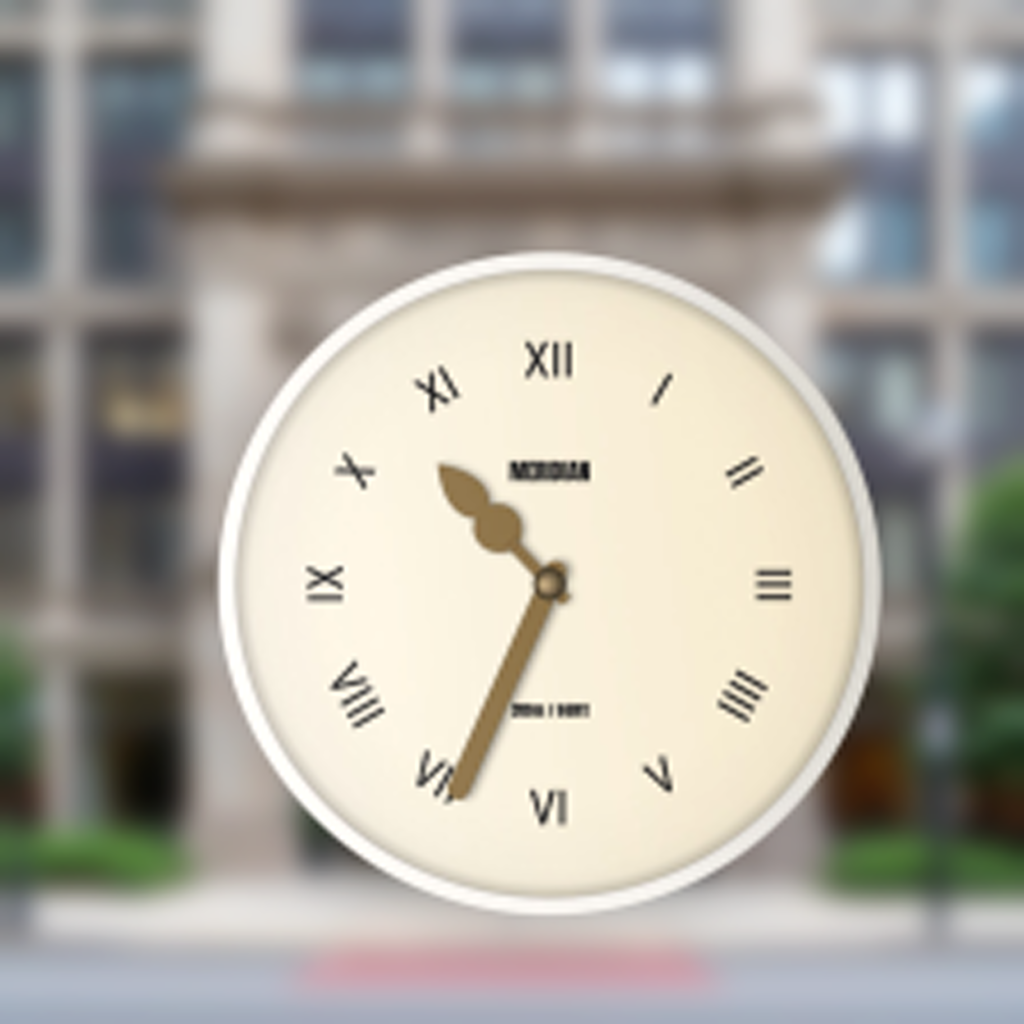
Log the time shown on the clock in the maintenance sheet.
10:34
